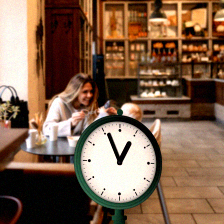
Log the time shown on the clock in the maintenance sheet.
12:56
